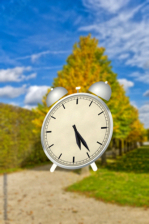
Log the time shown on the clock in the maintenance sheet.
5:24
